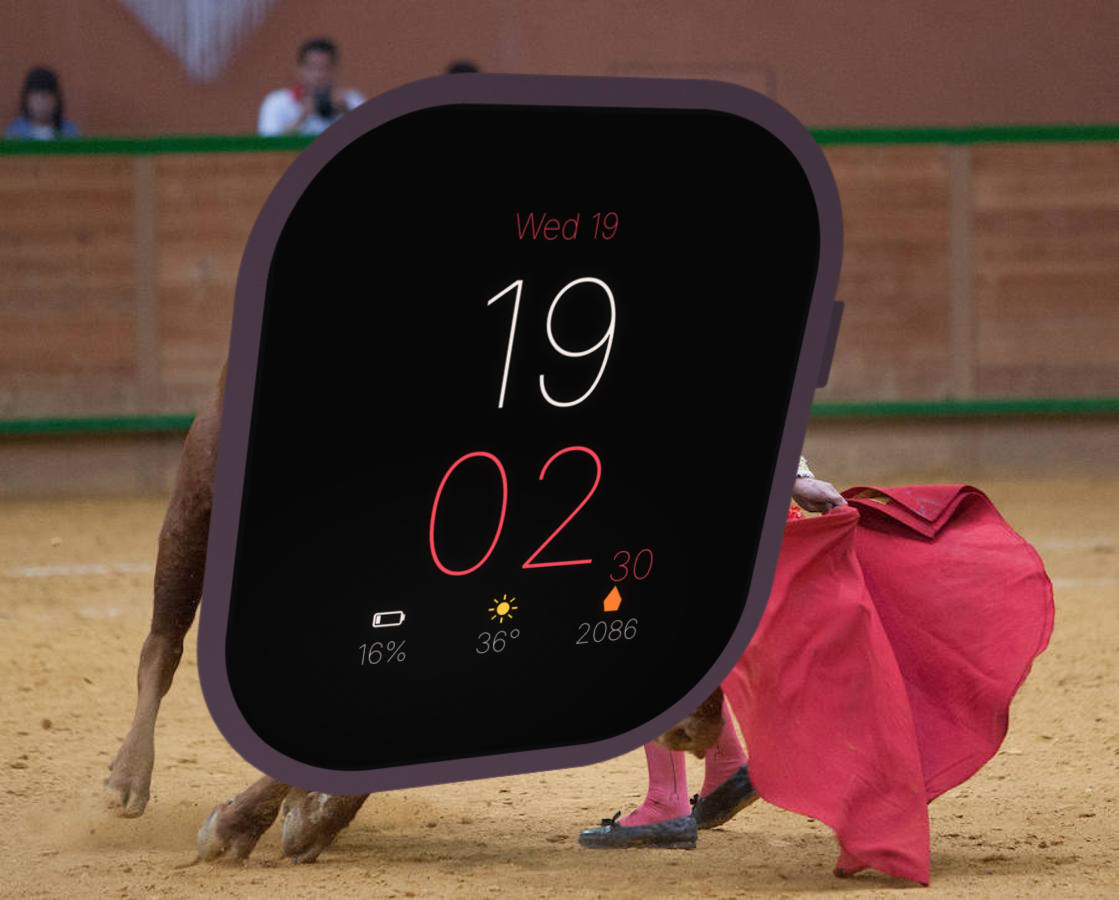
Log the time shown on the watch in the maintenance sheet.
19:02:30
